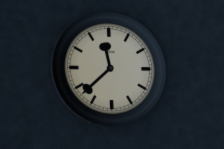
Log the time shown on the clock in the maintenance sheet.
11:38
